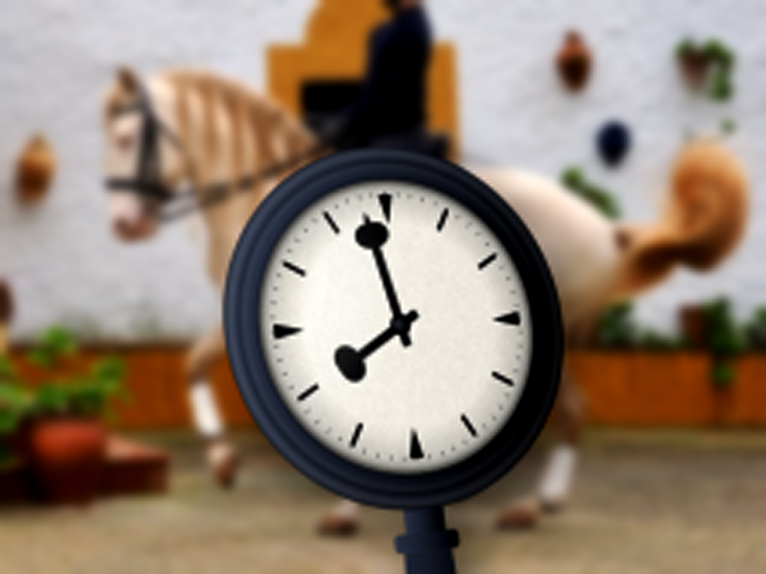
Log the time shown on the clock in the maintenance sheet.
7:58
